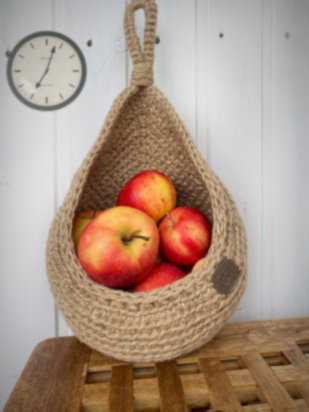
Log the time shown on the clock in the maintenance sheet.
7:03
